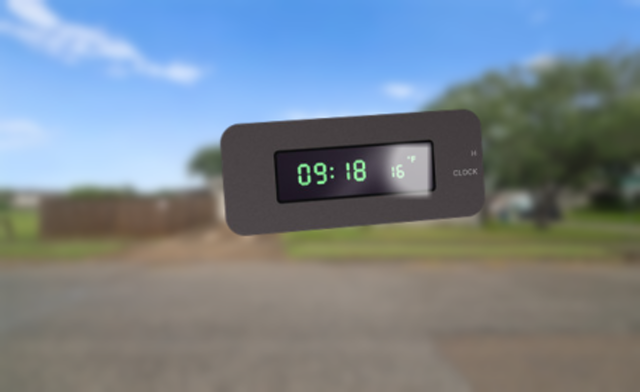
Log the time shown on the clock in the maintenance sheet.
9:18
